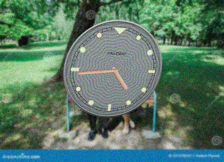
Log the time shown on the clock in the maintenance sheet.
4:44
